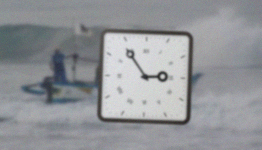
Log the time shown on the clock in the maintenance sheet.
2:54
